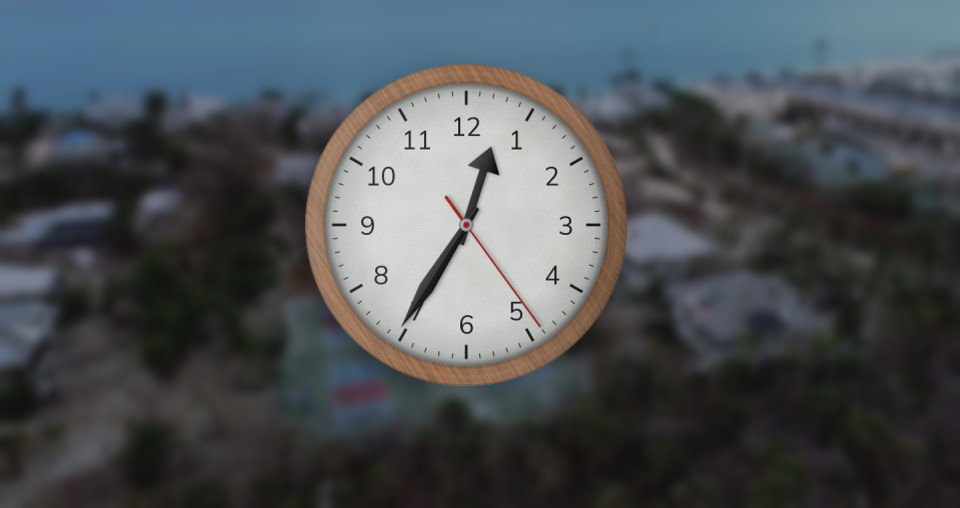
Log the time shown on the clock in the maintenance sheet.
12:35:24
